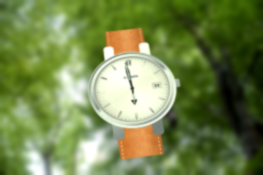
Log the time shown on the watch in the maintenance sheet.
5:59
